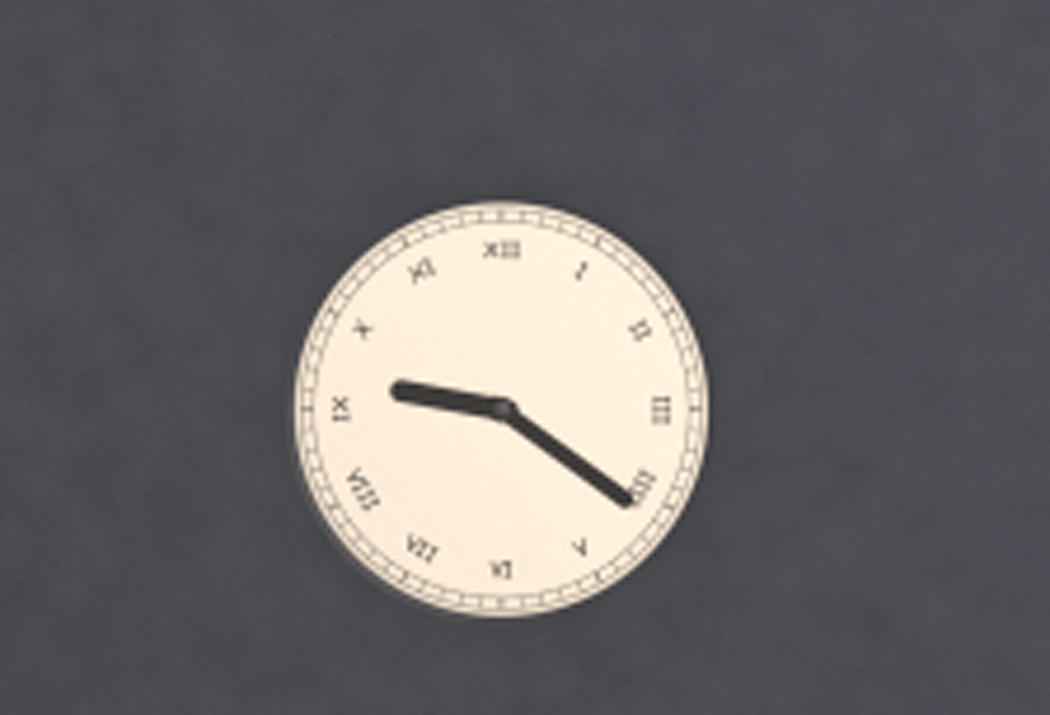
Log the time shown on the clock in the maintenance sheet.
9:21
